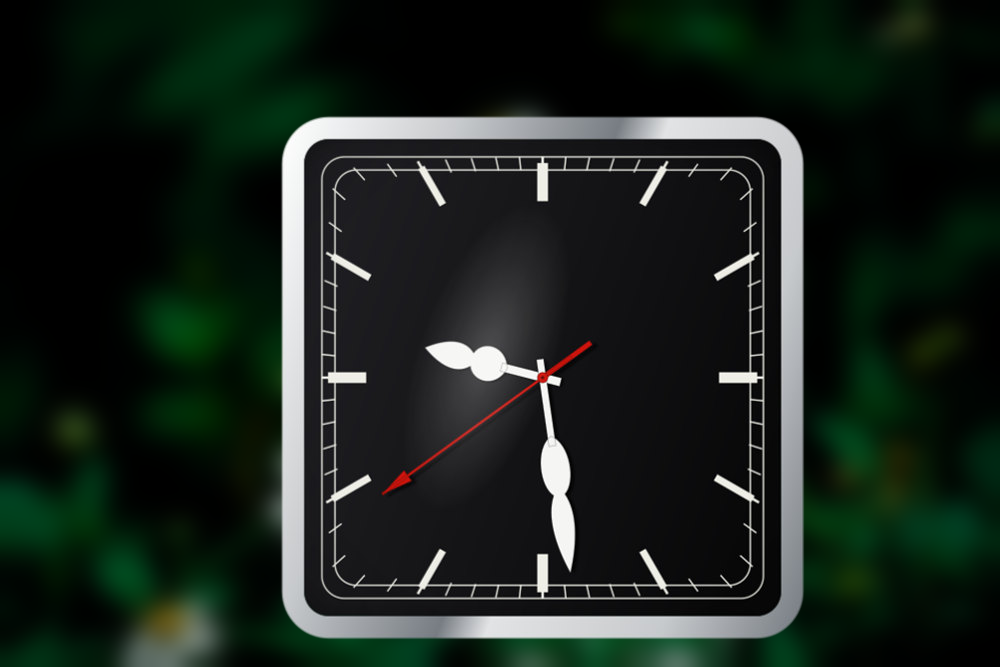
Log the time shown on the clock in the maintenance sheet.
9:28:39
